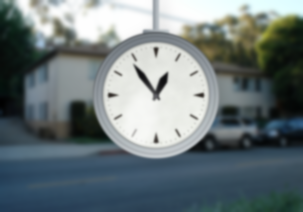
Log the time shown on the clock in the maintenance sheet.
12:54
